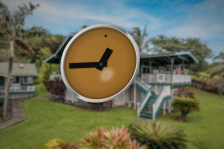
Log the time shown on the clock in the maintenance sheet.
12:44
